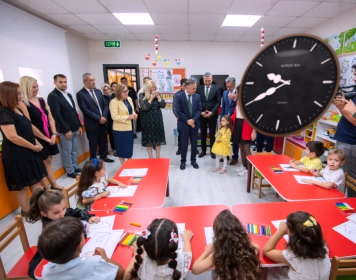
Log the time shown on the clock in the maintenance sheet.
9:40
